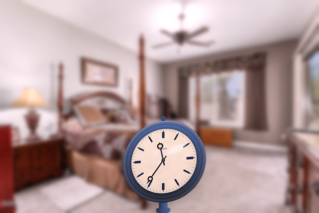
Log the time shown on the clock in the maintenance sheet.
11:36
